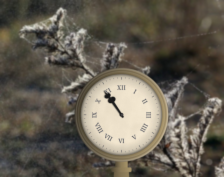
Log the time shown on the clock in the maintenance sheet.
10:54
